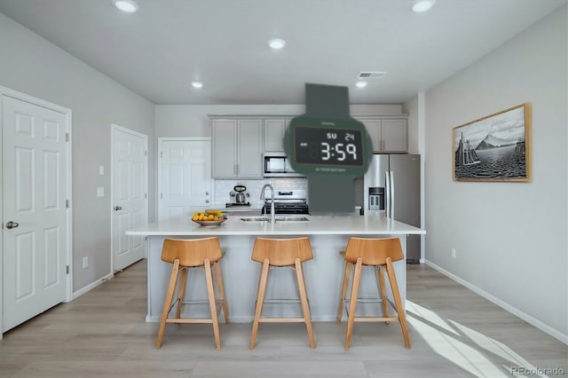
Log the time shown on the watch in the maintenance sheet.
3:59
